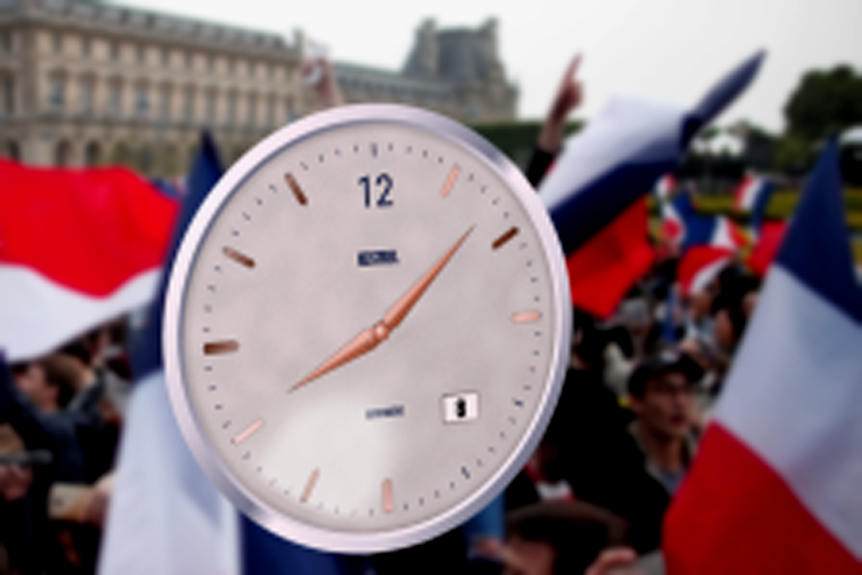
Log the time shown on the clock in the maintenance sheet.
8:08
